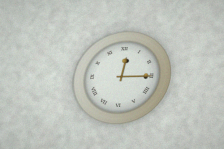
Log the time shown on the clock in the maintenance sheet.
12:15
